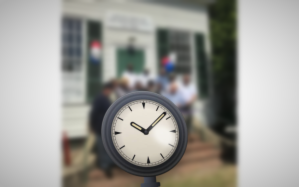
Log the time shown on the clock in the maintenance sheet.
10:08
